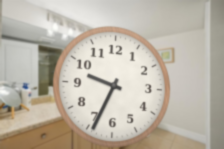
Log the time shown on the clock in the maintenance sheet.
9:34
